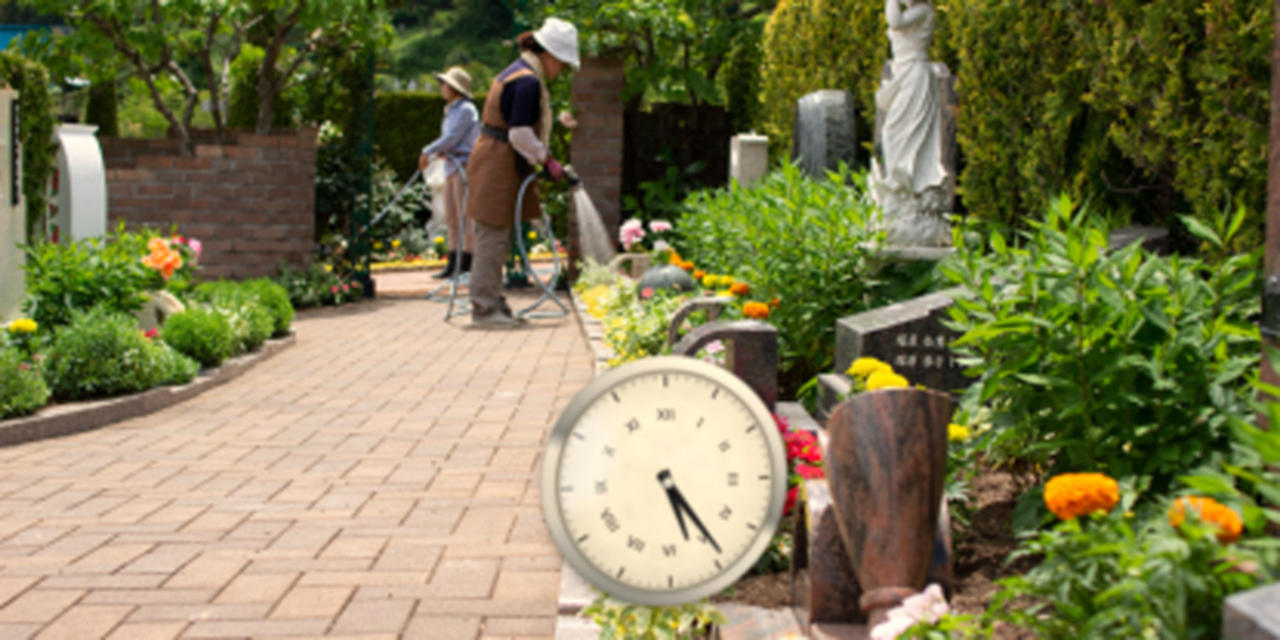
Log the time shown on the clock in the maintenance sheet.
5:24
